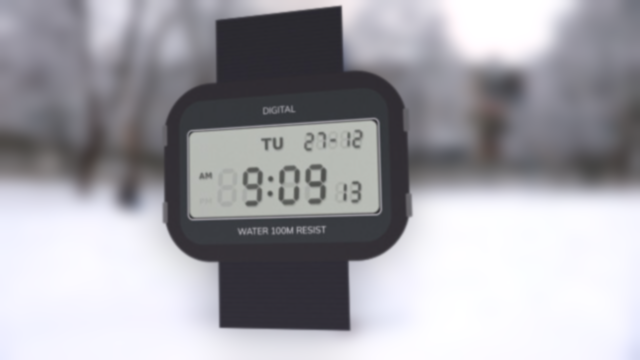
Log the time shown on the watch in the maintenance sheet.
9:09:13
